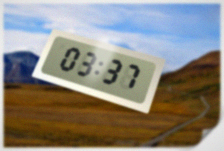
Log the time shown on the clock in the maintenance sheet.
3:37
